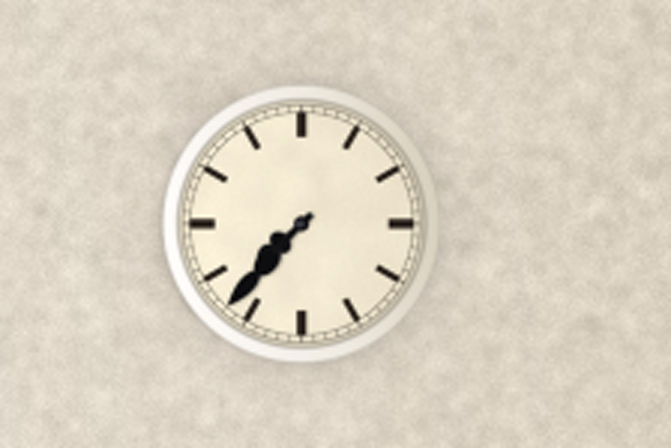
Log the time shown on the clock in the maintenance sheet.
7:37
